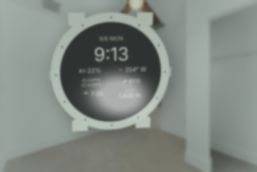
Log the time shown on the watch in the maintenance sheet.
9:13
